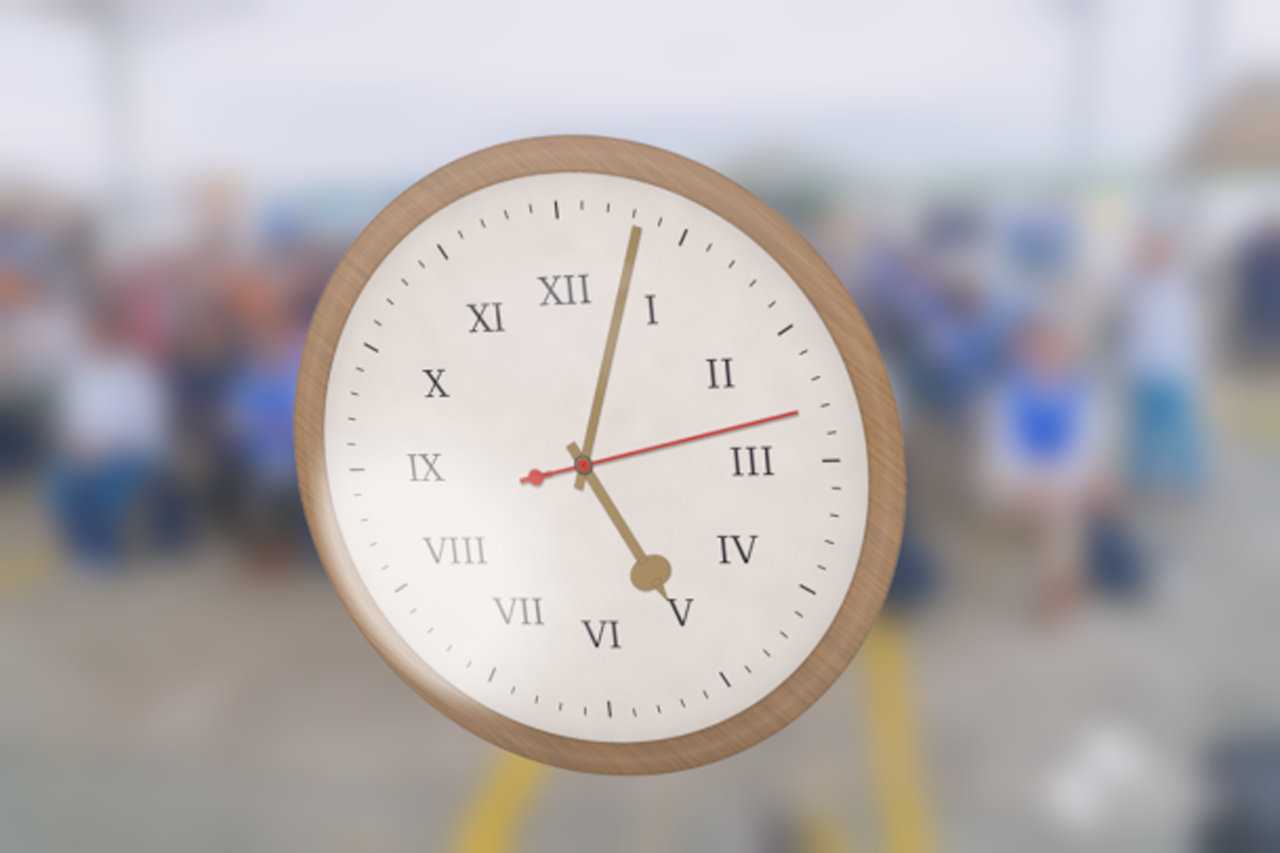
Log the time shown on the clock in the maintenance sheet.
5:03:13
